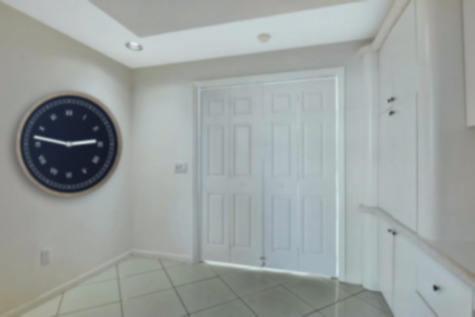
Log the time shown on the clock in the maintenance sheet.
2:47
